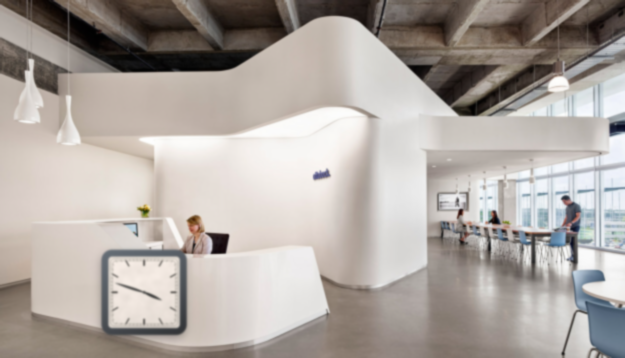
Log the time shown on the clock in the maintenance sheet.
3:48
